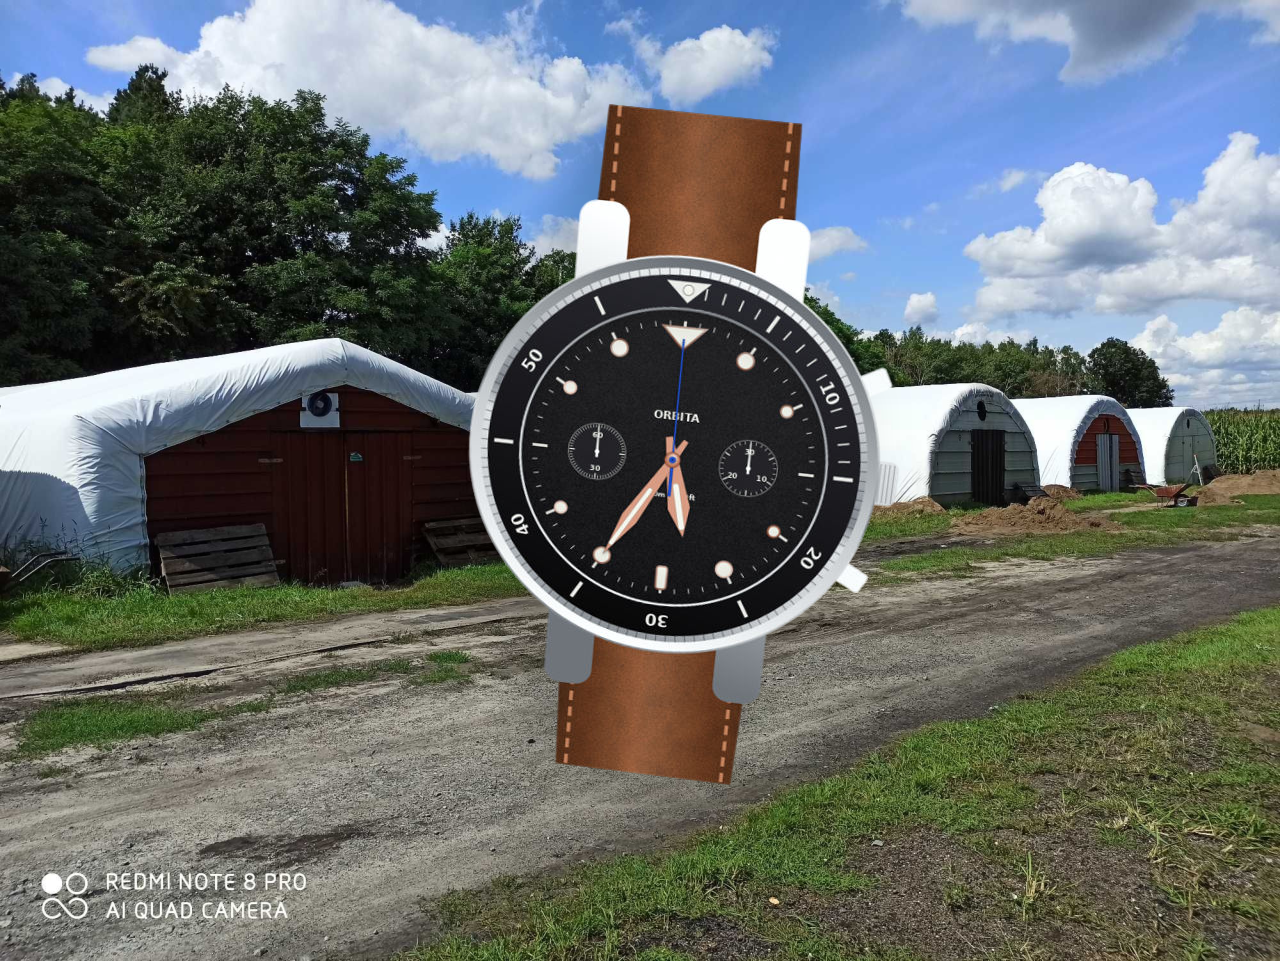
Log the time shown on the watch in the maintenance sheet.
5:35
